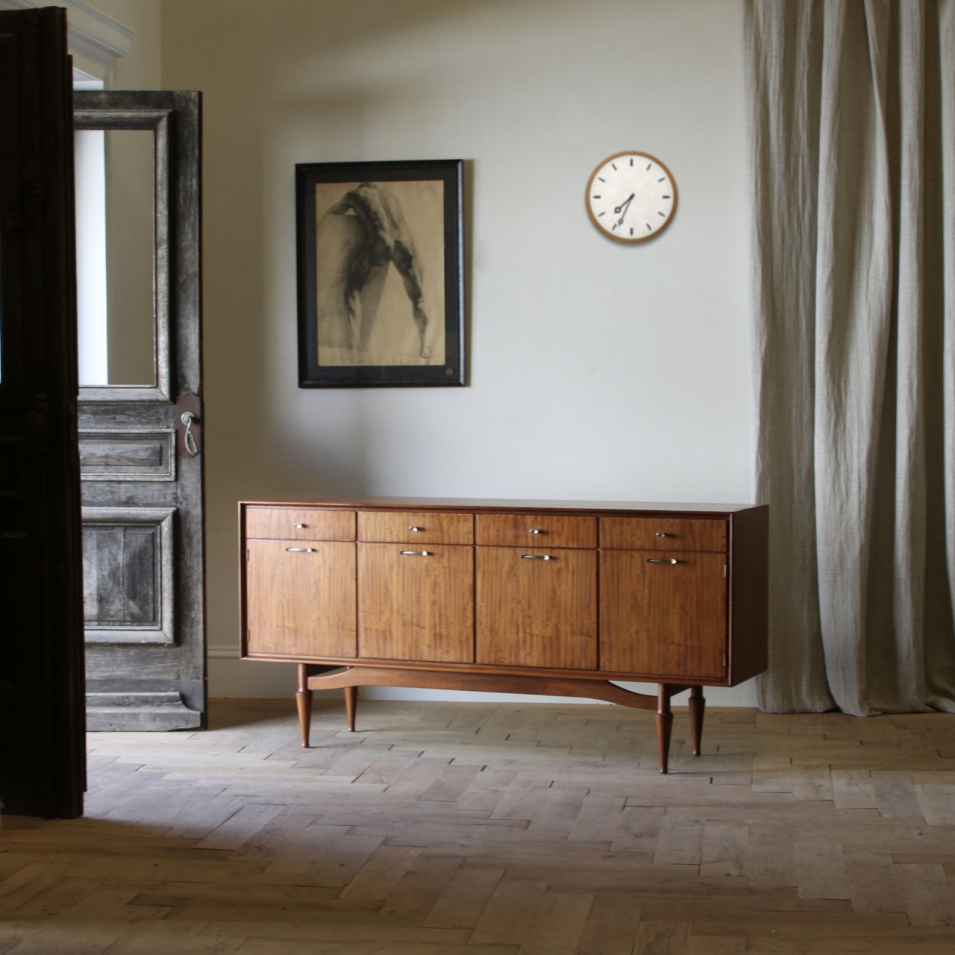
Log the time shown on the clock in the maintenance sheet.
7:34
